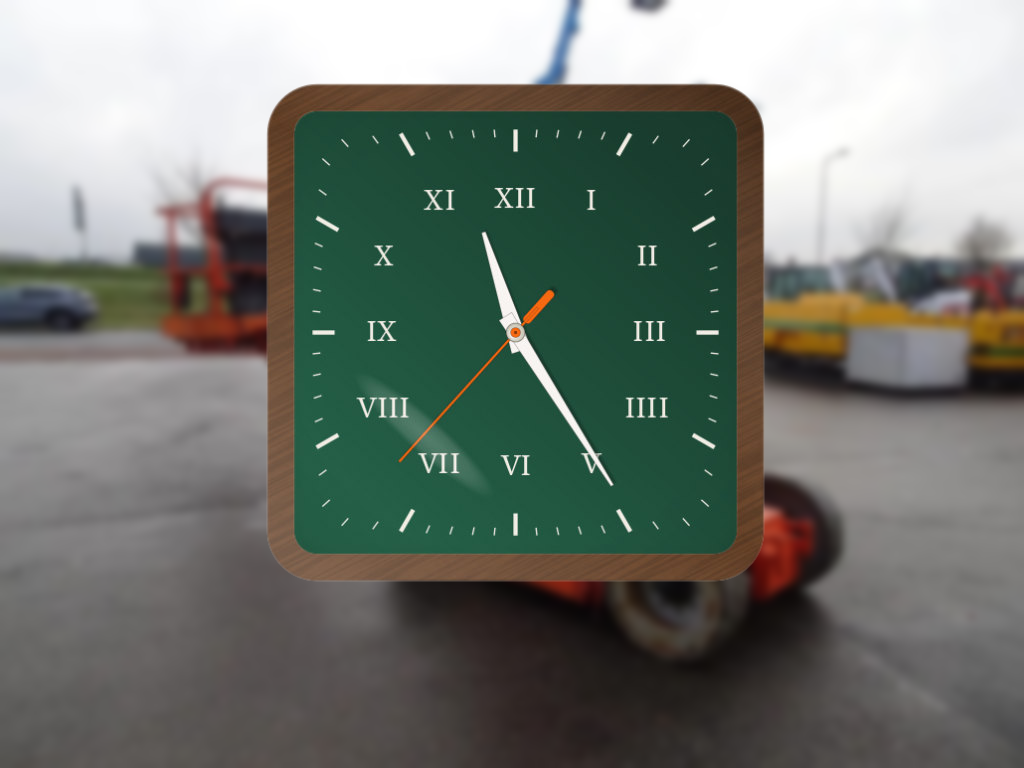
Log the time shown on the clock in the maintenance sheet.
11:24:37
